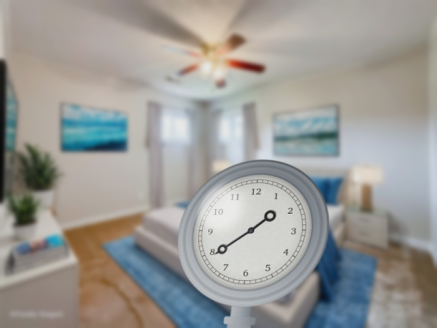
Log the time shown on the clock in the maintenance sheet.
1:39
